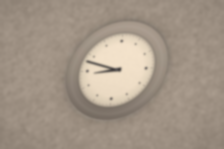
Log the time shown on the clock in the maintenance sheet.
8:48
